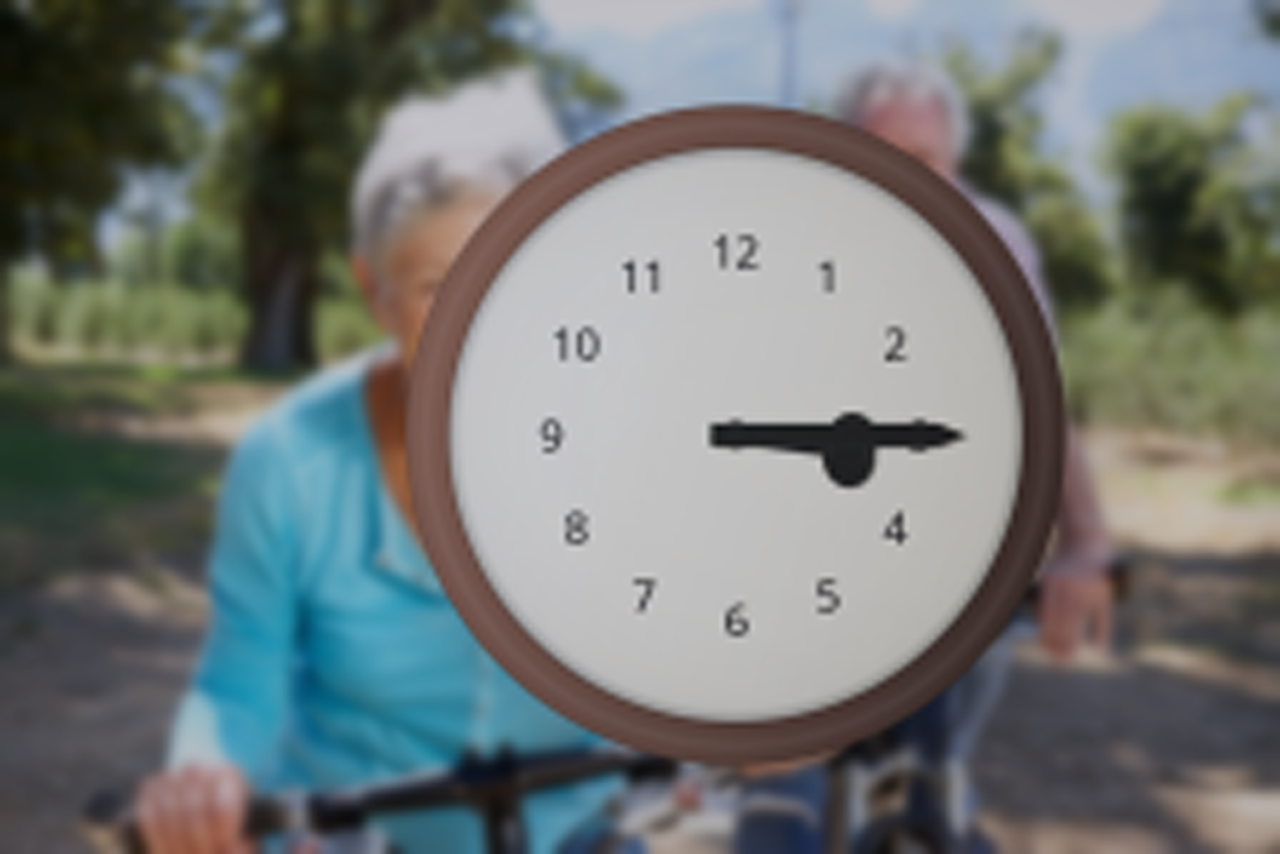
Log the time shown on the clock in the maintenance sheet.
3:15
